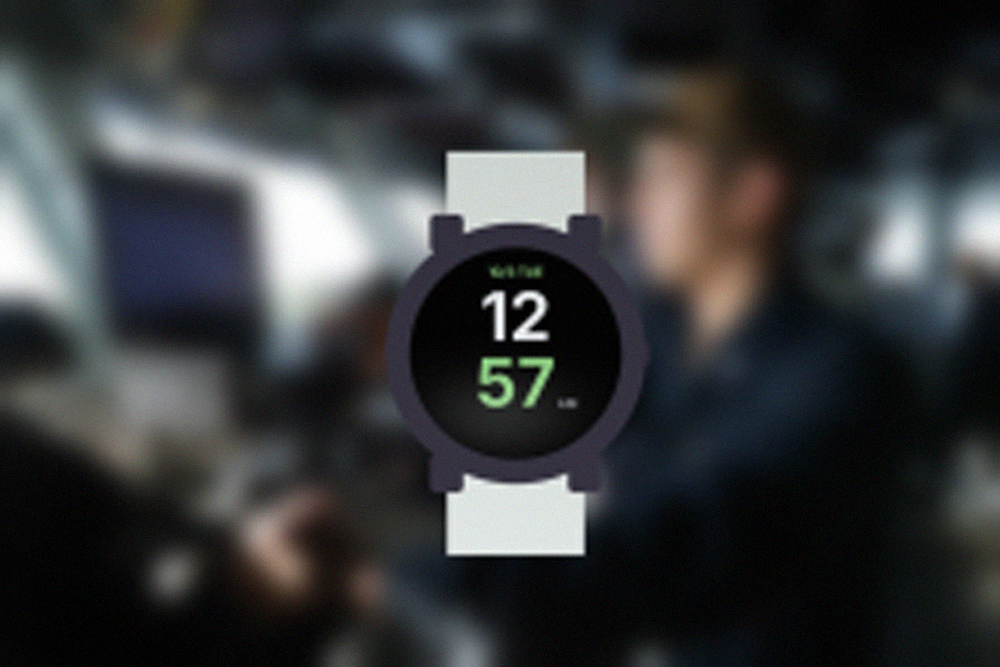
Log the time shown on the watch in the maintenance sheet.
12:57
